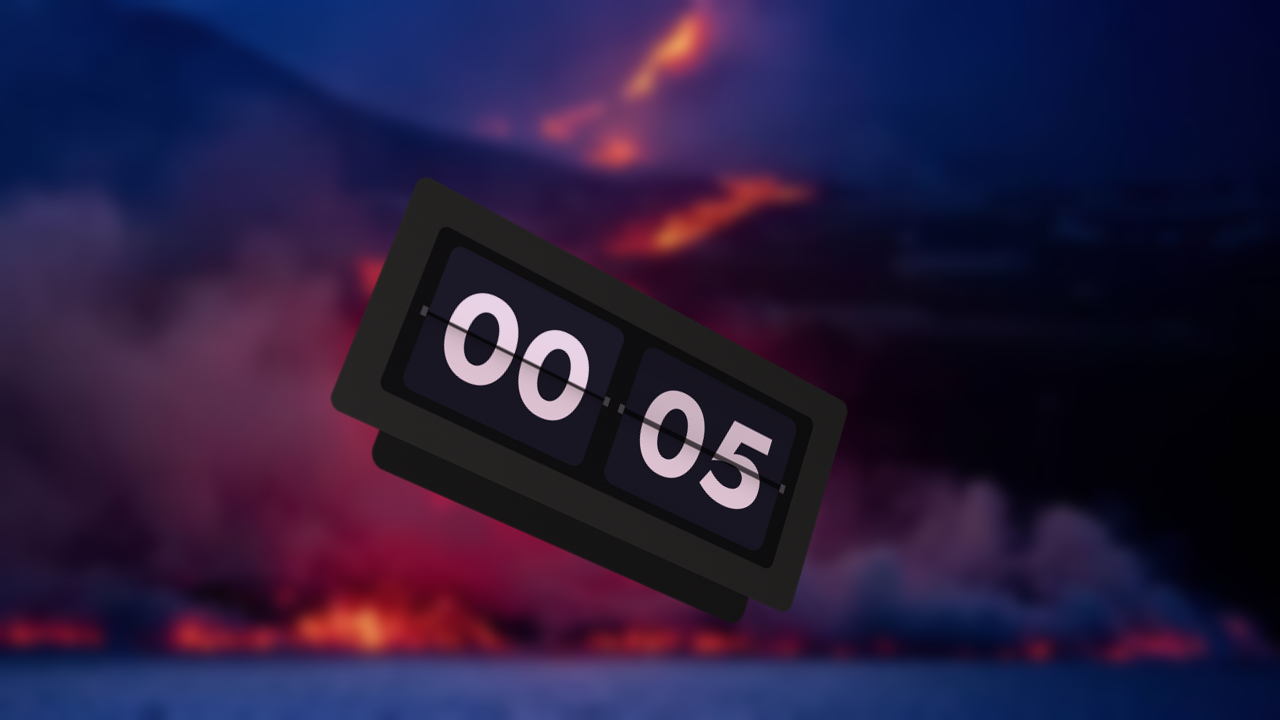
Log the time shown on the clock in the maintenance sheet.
0:05
